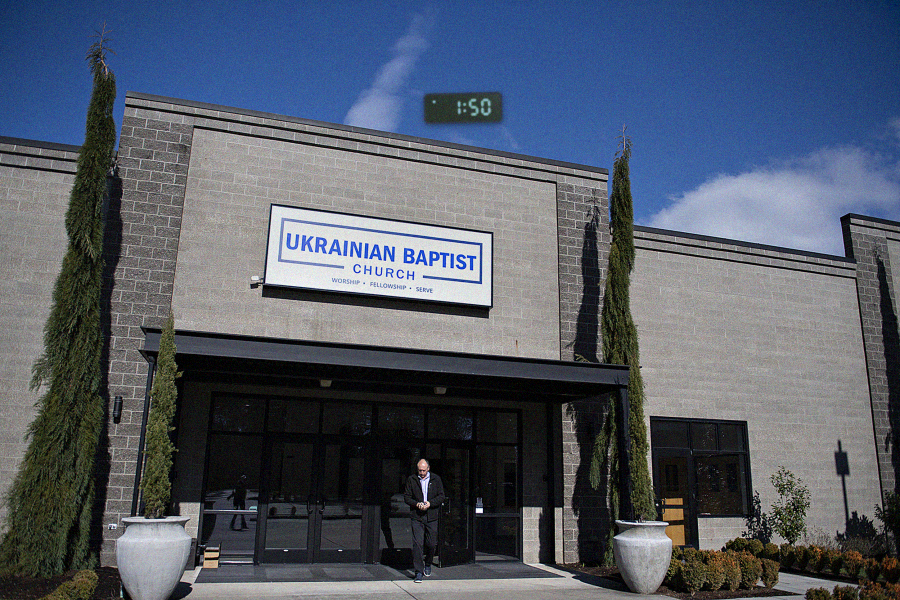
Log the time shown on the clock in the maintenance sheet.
1:50
